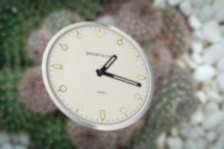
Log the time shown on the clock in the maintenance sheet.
1:17
